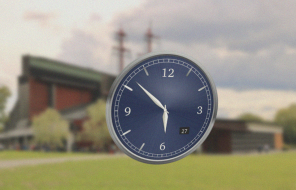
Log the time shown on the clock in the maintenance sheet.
5:52
